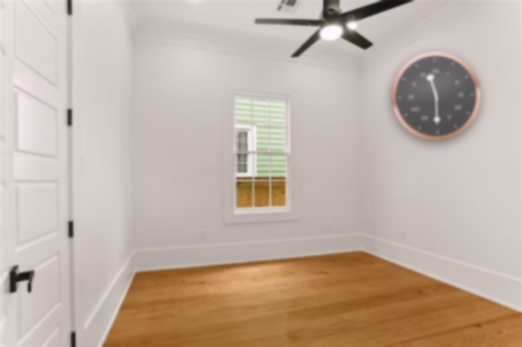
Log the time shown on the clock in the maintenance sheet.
11:30
